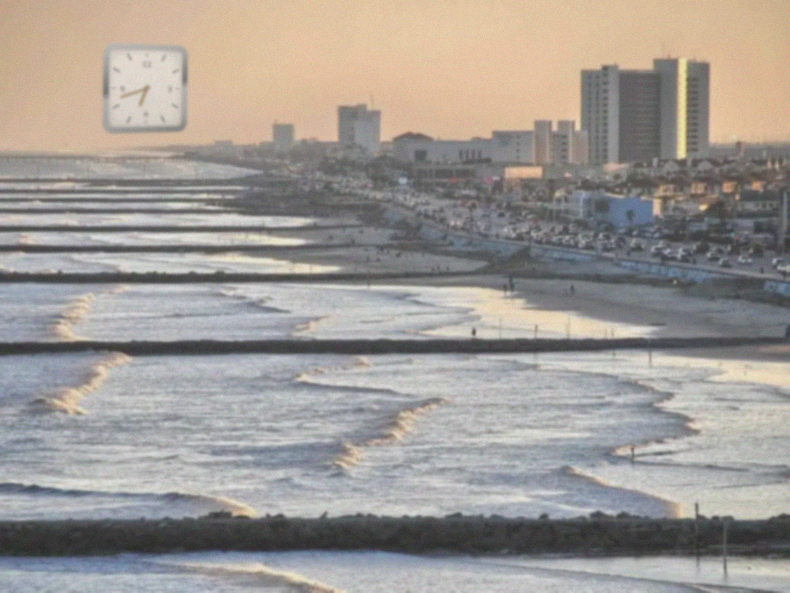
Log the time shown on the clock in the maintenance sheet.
6:42
